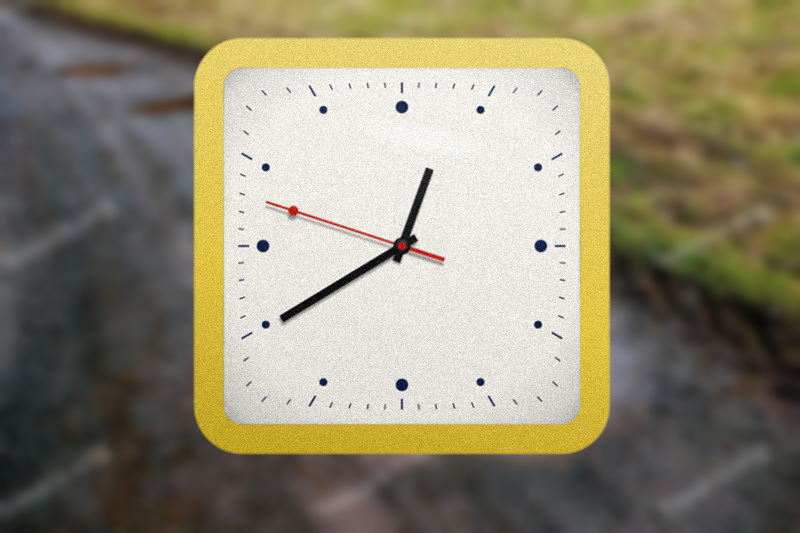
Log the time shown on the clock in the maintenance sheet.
12:39:48
